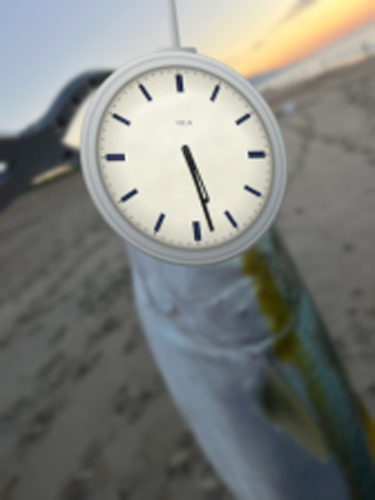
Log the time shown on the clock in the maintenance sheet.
5:28
